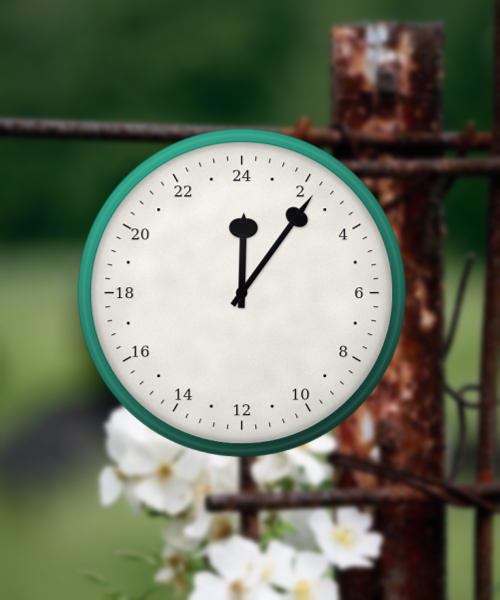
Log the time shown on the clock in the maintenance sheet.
0:06
